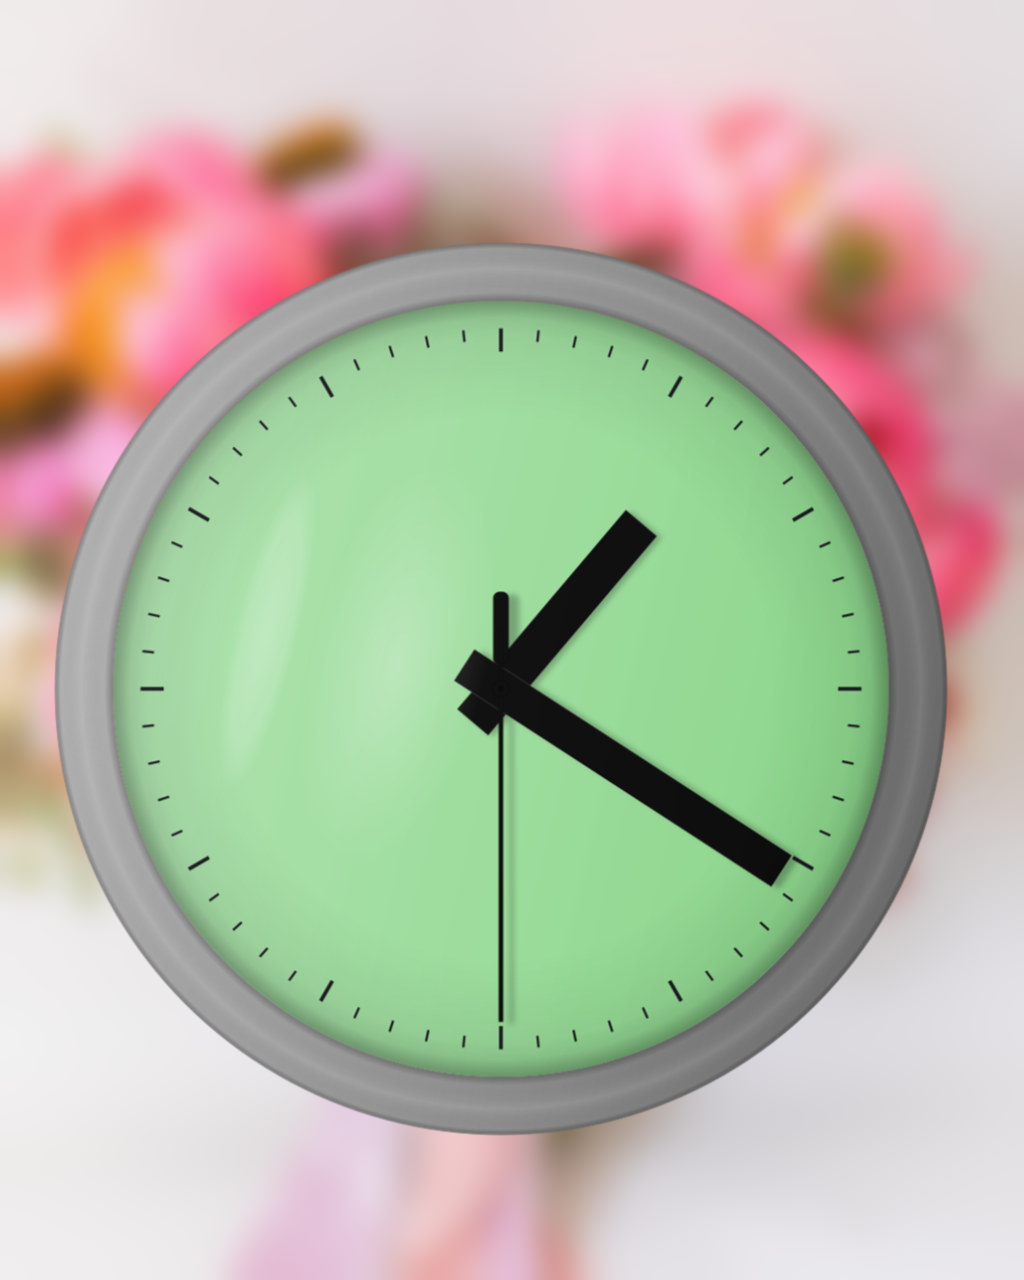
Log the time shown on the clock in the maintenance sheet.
1:20:30
